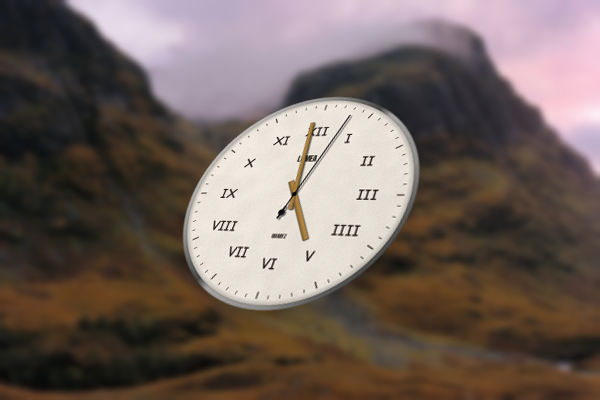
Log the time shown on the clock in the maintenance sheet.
4:59:03
